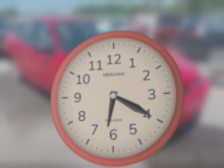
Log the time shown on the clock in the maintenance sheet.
6:20
